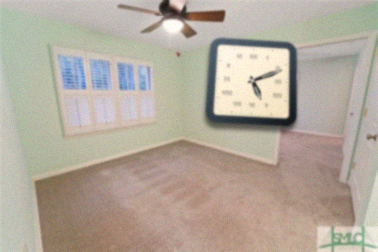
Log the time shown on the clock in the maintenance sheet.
5:11
